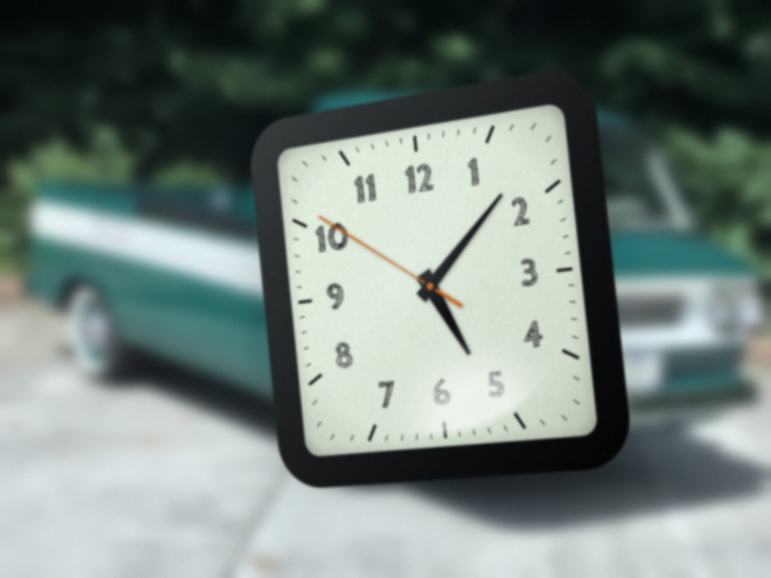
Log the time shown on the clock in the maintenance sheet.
5:07:51
